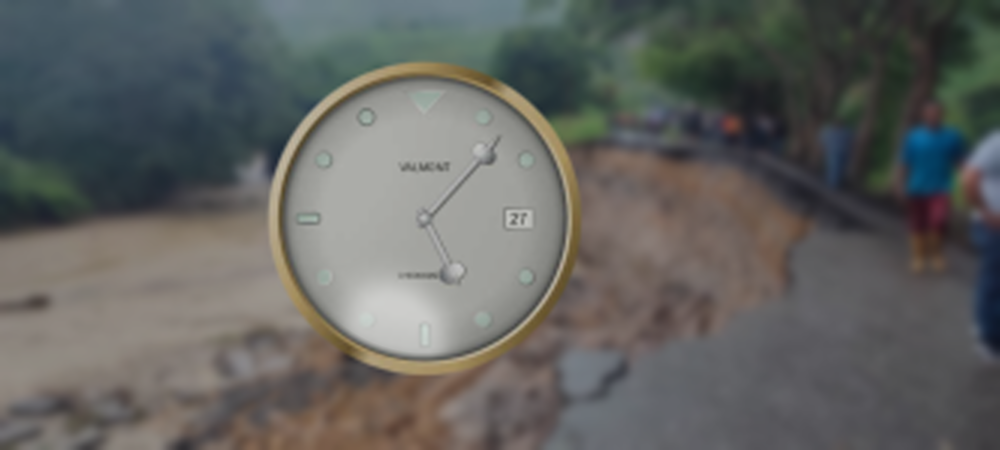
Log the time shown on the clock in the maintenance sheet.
5:07
